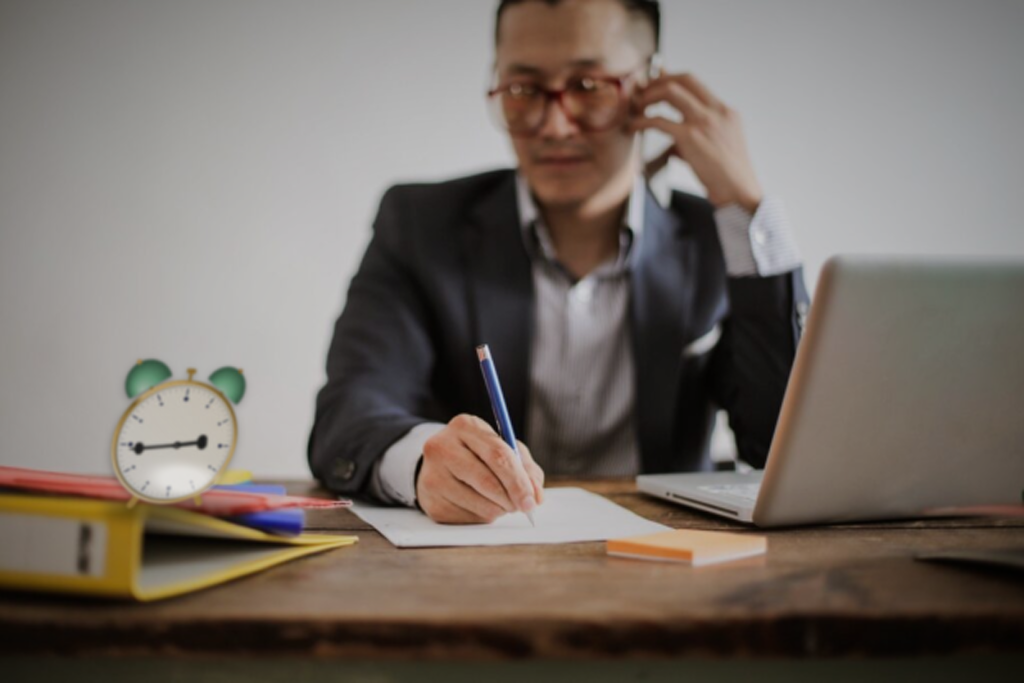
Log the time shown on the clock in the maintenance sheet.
2:44
